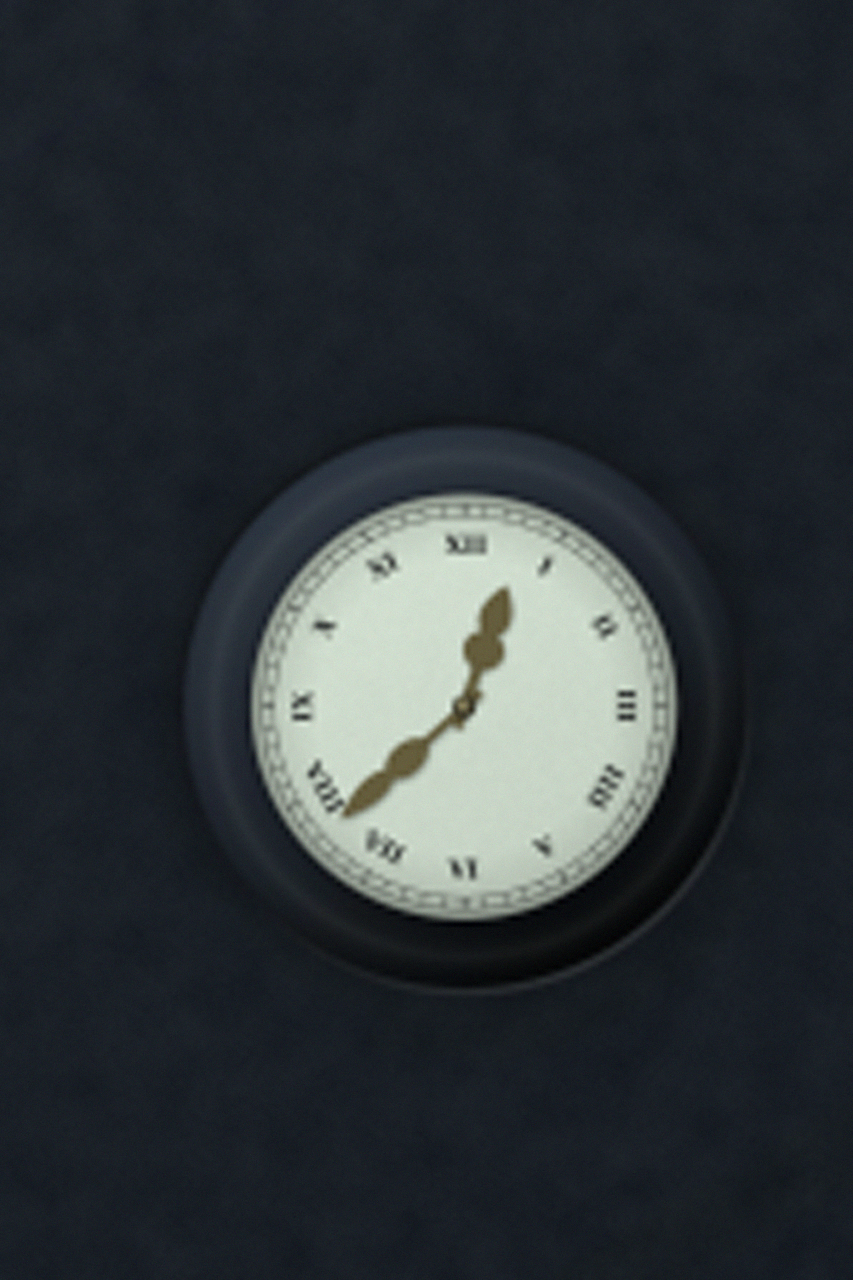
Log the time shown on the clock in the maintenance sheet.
12:38
